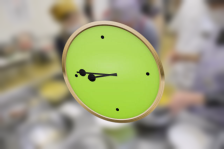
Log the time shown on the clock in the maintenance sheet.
8:46
